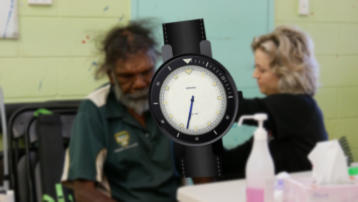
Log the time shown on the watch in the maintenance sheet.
6:33
